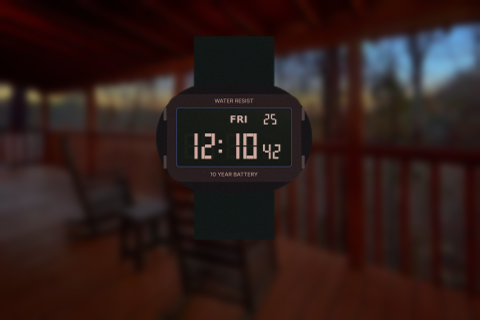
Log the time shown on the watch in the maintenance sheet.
12:10:42
